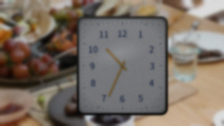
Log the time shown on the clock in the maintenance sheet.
10:34
